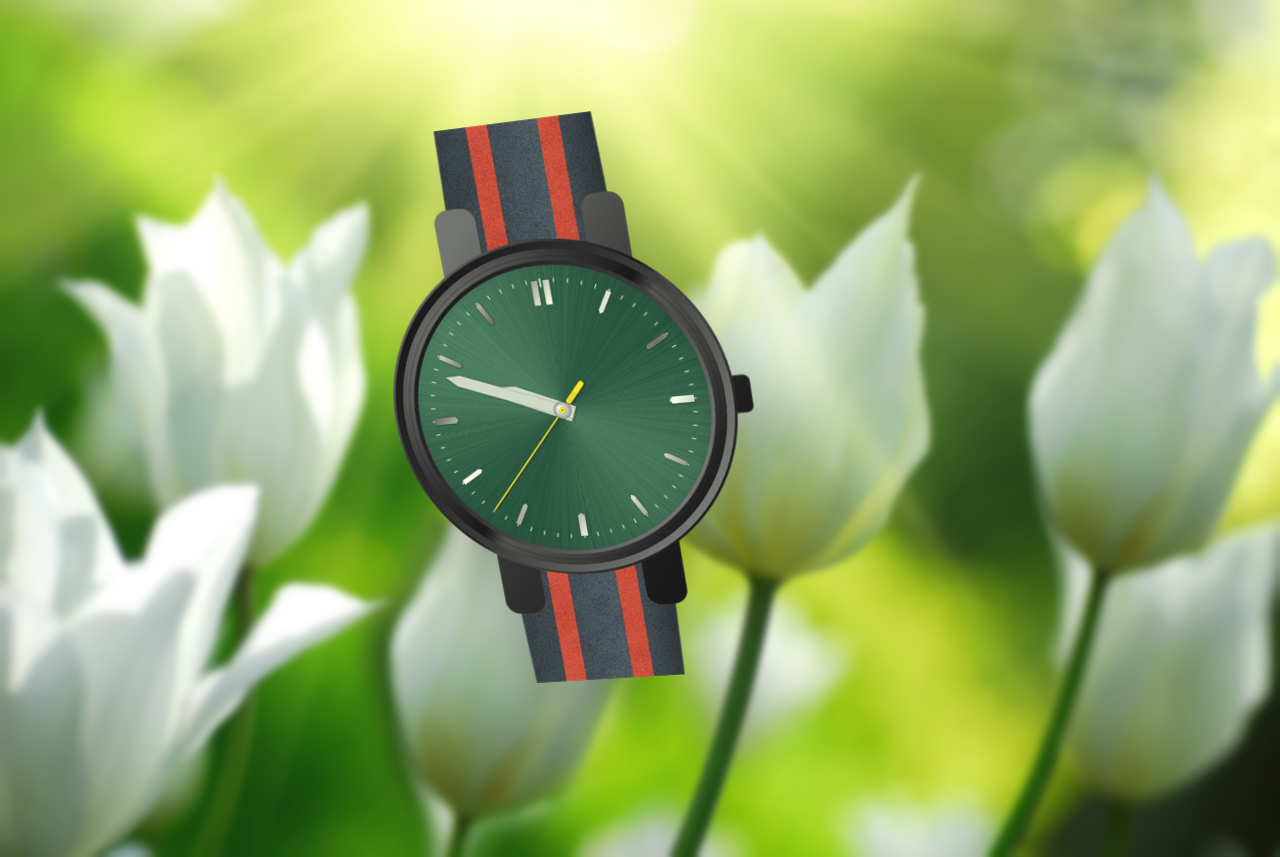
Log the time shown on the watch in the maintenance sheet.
9:48:37
